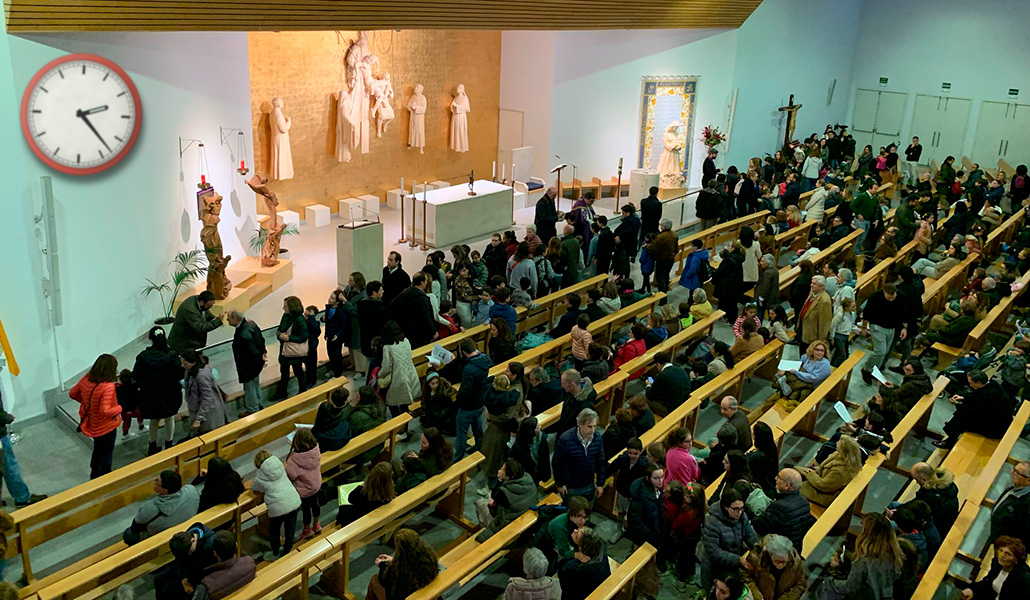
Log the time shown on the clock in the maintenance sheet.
2:23
